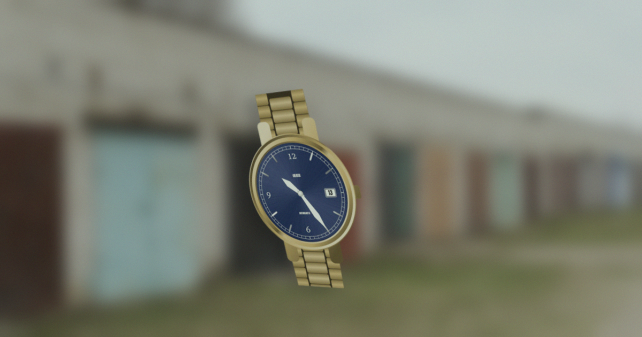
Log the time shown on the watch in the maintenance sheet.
10:25
